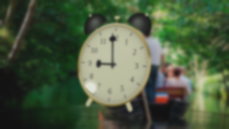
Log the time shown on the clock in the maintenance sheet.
8:59
